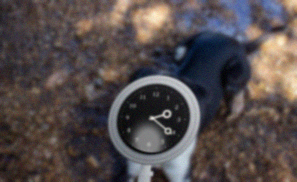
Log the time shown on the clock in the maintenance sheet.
2:21
